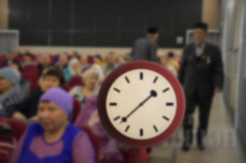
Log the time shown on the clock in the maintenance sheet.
1:38
